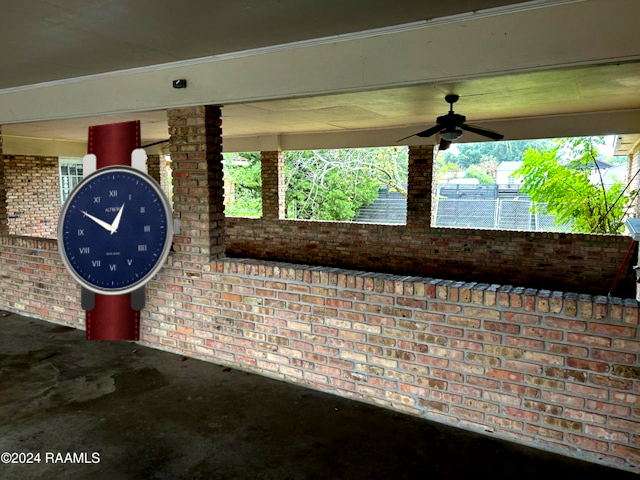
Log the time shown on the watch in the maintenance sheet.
12:50
